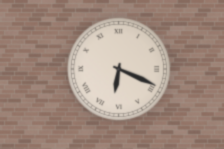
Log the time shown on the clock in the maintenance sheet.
6:19
